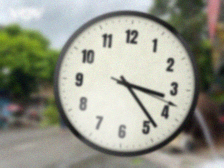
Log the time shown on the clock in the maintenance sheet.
3:23:18
